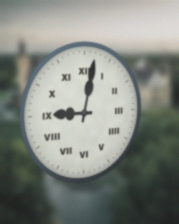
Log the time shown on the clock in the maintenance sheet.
9:02
